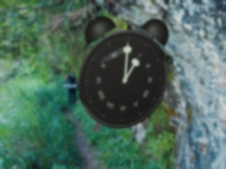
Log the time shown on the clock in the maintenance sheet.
1:00
